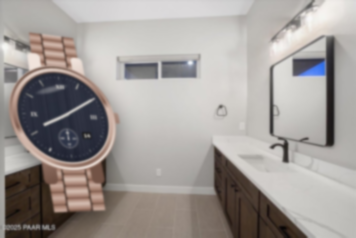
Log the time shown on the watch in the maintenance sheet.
8:10
